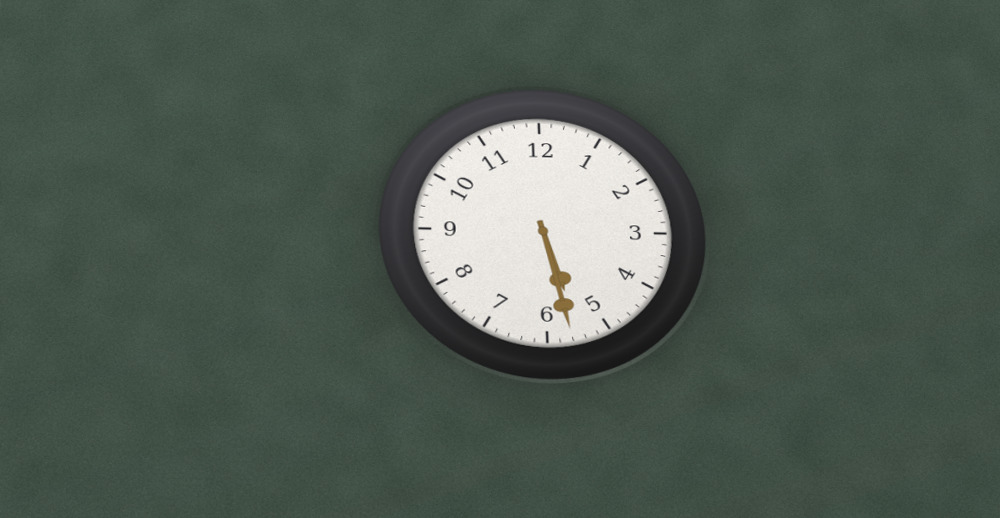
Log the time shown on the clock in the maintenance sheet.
5:28
